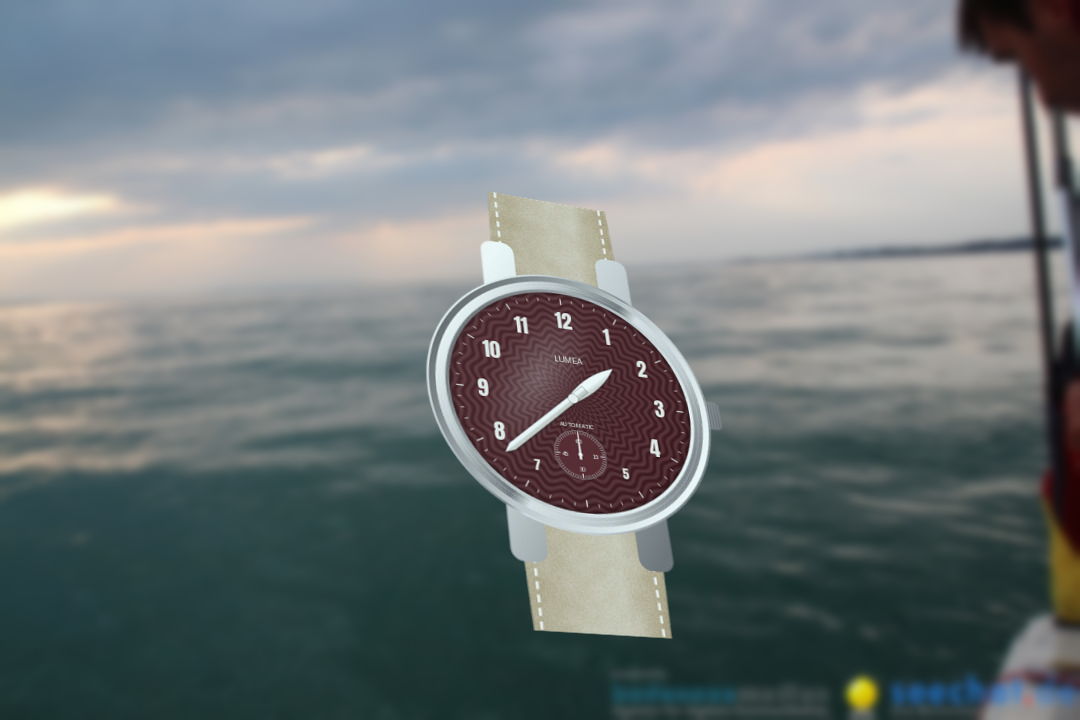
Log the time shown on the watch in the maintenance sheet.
1:38
